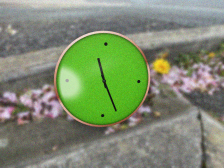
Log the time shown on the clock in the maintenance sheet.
11:26
